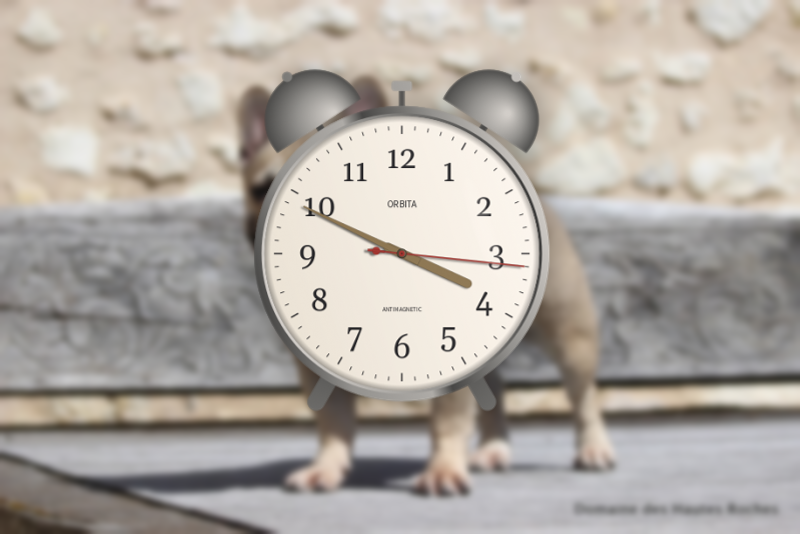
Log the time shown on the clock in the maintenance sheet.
3:49:16
